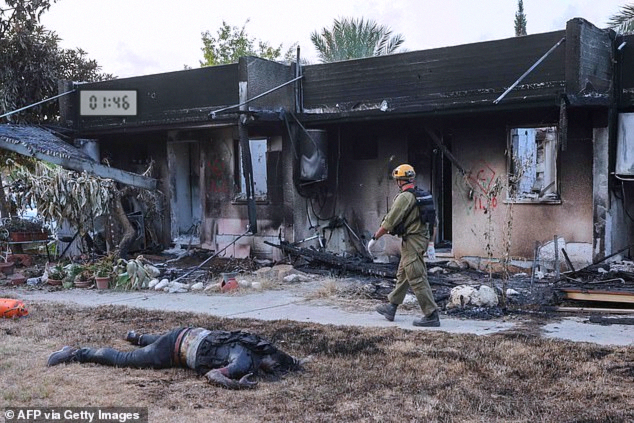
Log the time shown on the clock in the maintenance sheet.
1:46
